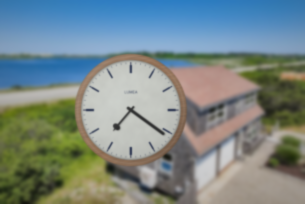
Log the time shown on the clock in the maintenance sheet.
7:21
